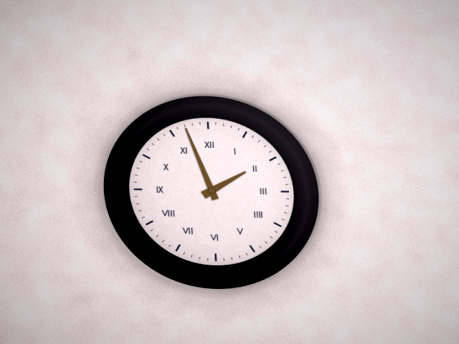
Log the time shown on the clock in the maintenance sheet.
1:57
